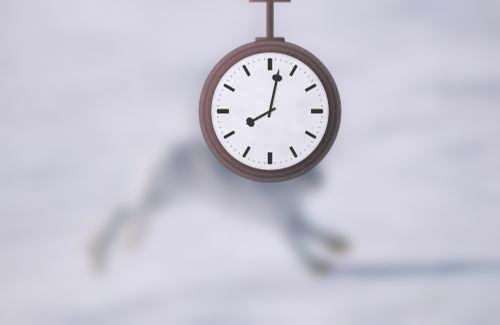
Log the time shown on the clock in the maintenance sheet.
8:02
